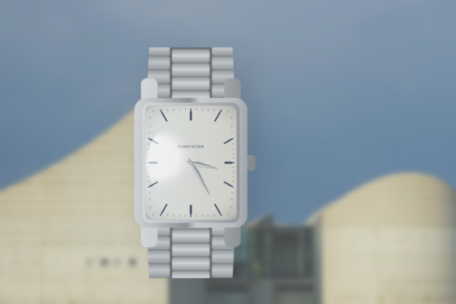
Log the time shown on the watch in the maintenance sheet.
3:25
